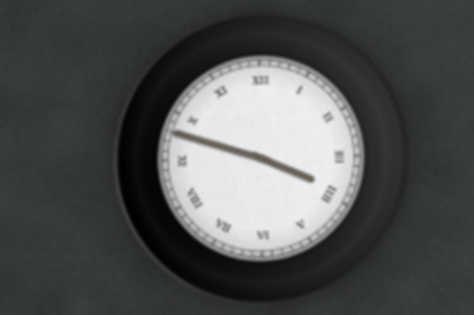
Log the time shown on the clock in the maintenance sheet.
3:48
